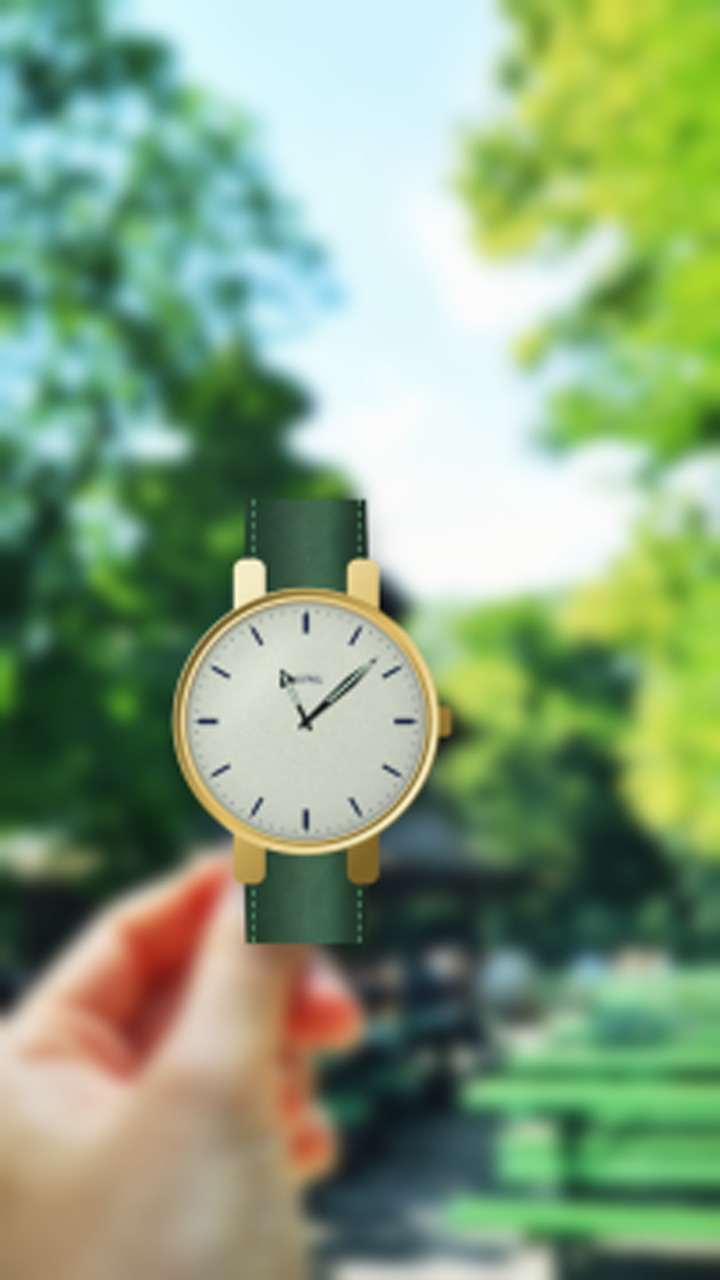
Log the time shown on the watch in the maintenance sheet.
11:08
